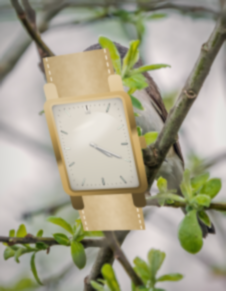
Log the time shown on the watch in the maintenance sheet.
4:20
